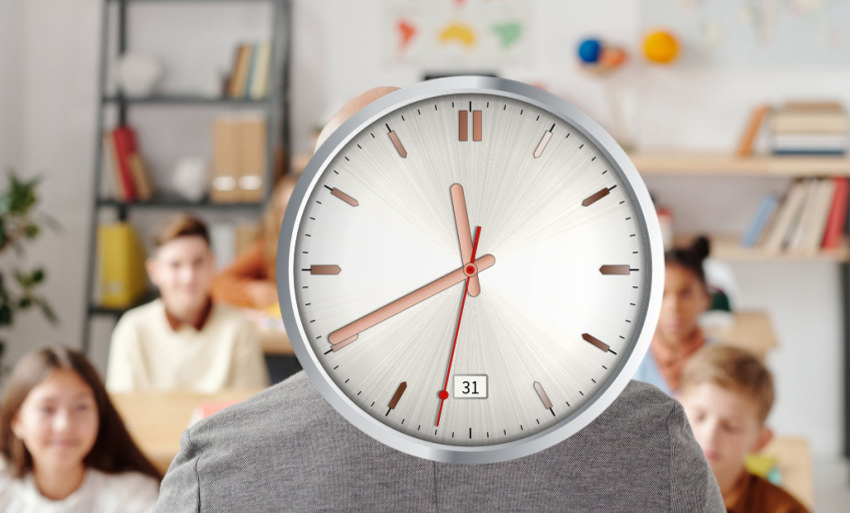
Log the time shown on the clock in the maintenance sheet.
11:40:32
